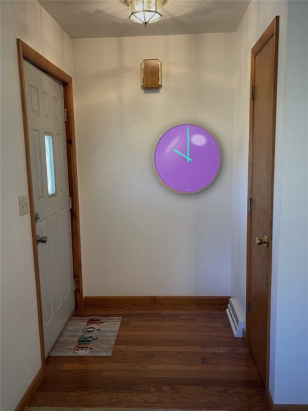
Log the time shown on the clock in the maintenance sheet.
10:00
